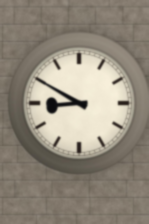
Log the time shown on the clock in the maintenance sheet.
8:50
